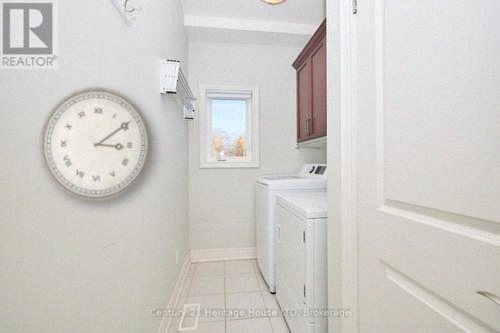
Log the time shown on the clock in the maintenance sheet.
3:09
